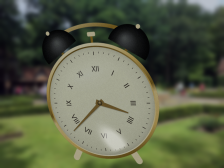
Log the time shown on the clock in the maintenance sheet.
3:38
